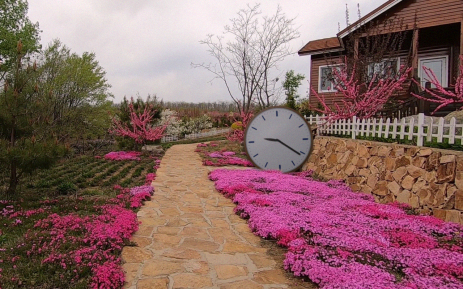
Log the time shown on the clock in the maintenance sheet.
9:21
